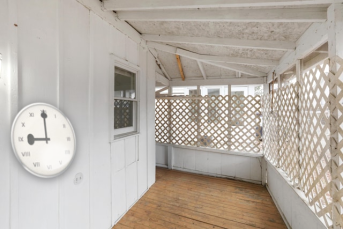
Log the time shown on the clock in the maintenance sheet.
9:00
